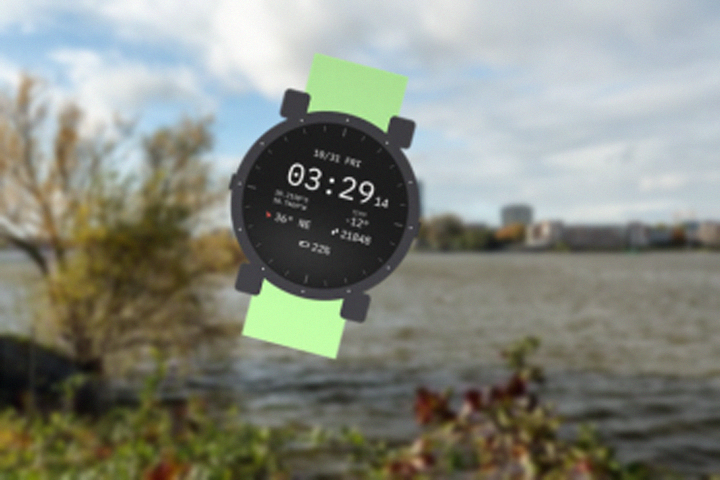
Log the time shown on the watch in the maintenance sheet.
3:29
